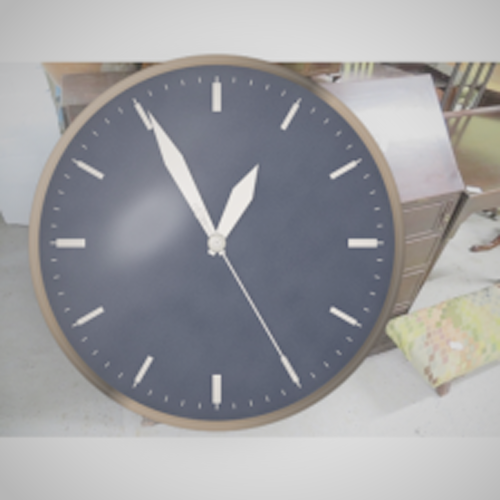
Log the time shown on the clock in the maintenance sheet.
12:55:25
